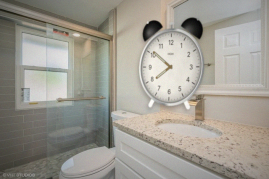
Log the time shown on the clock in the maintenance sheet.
7:51
